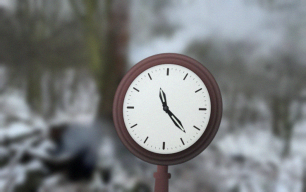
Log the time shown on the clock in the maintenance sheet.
11:23
